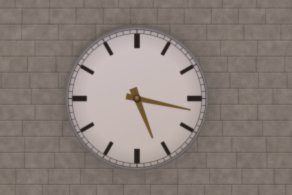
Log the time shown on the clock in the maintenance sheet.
5:17
